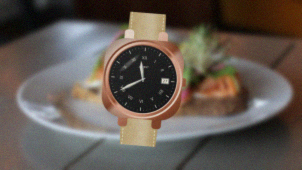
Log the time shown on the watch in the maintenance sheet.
11:40
